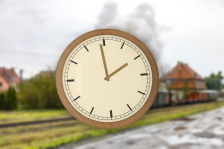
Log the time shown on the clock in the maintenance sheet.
1:59
